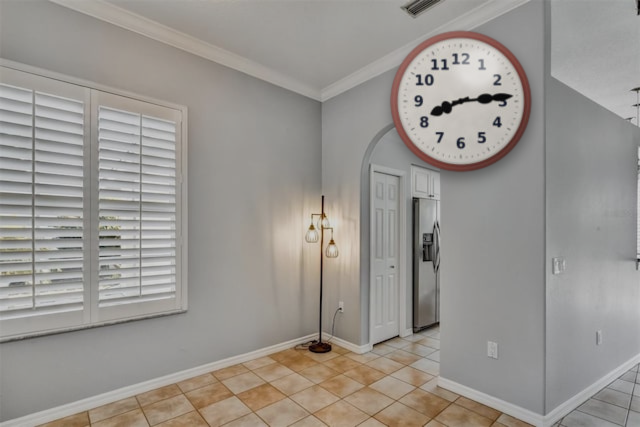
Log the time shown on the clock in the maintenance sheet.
8:14
